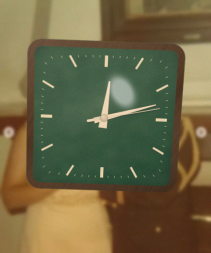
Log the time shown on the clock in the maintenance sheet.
12:12:13
